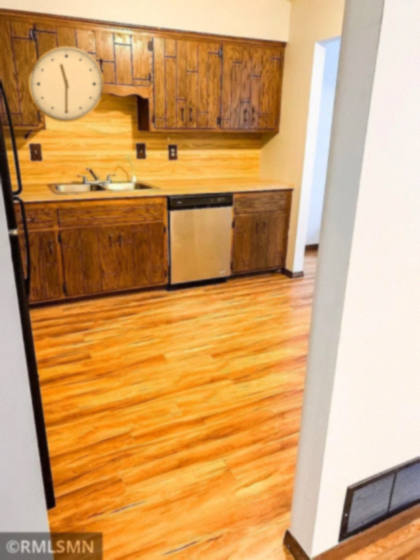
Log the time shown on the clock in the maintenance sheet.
11:30
